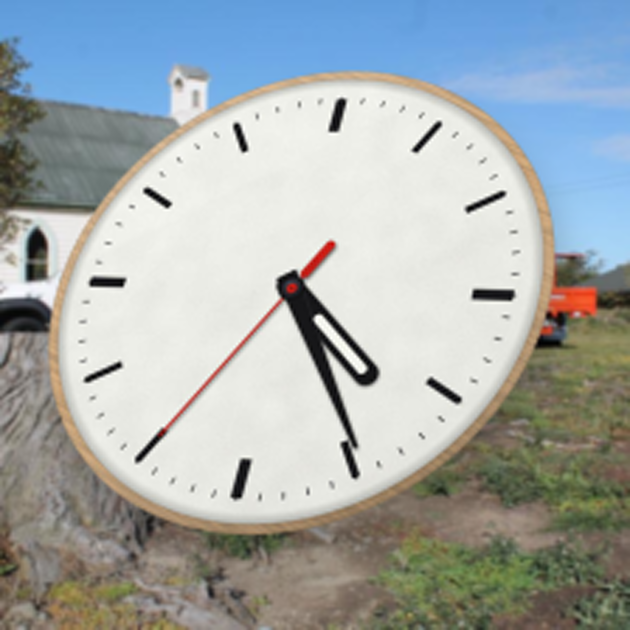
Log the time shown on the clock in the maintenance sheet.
4:24:35
